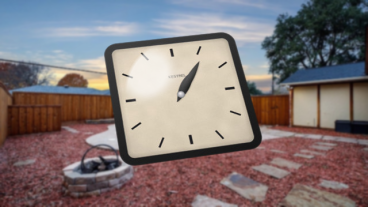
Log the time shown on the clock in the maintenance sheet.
1:06
